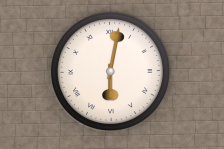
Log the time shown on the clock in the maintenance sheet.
6:02
